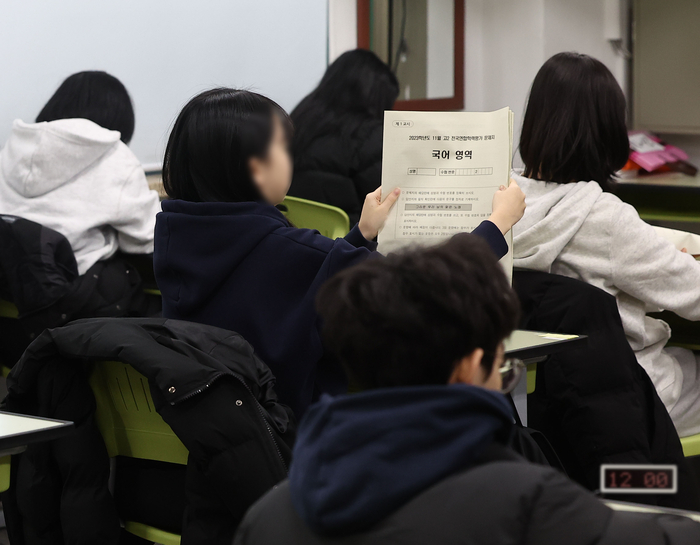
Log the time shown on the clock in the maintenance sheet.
12:00
